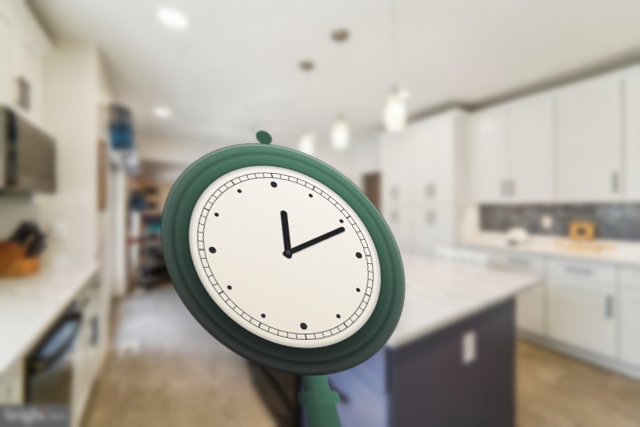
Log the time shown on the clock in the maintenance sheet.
12:11
